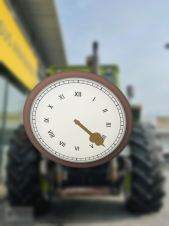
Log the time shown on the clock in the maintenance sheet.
4:22
